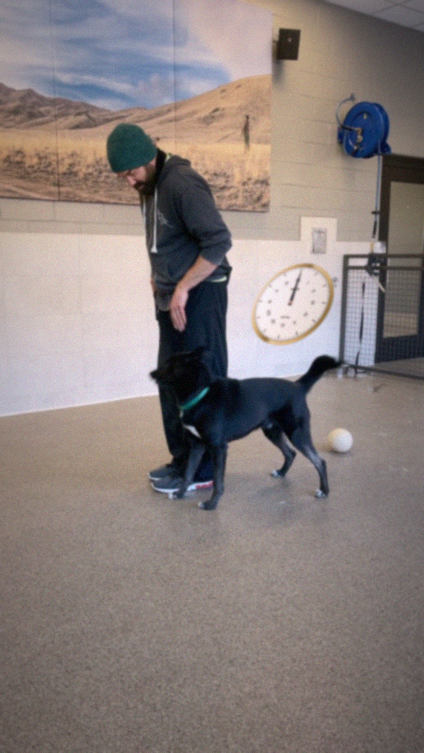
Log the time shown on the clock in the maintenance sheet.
12:00
